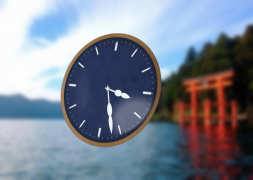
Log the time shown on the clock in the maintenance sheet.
3:27
